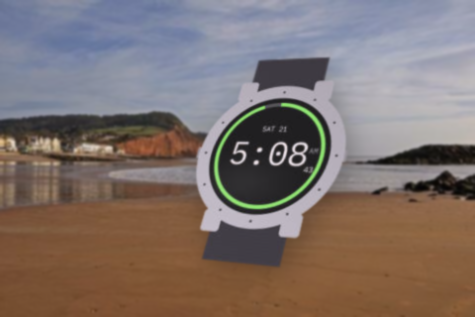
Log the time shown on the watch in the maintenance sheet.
5:08
